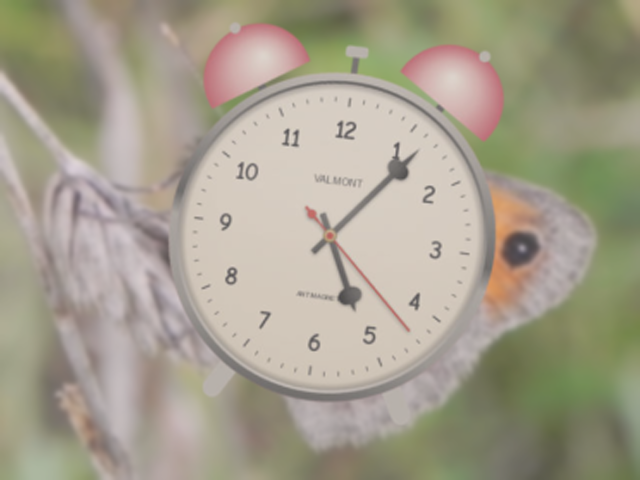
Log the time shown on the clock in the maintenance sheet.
5:06:22
